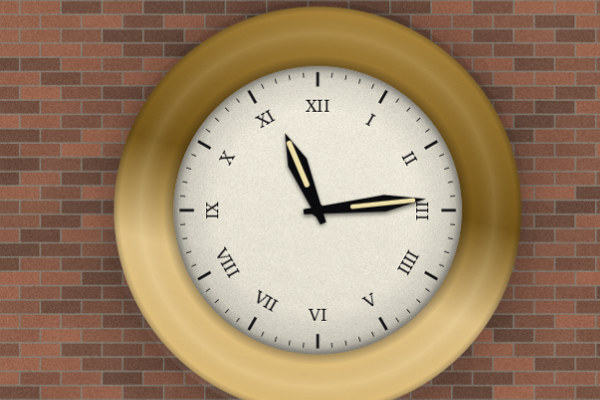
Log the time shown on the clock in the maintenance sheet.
11:14
